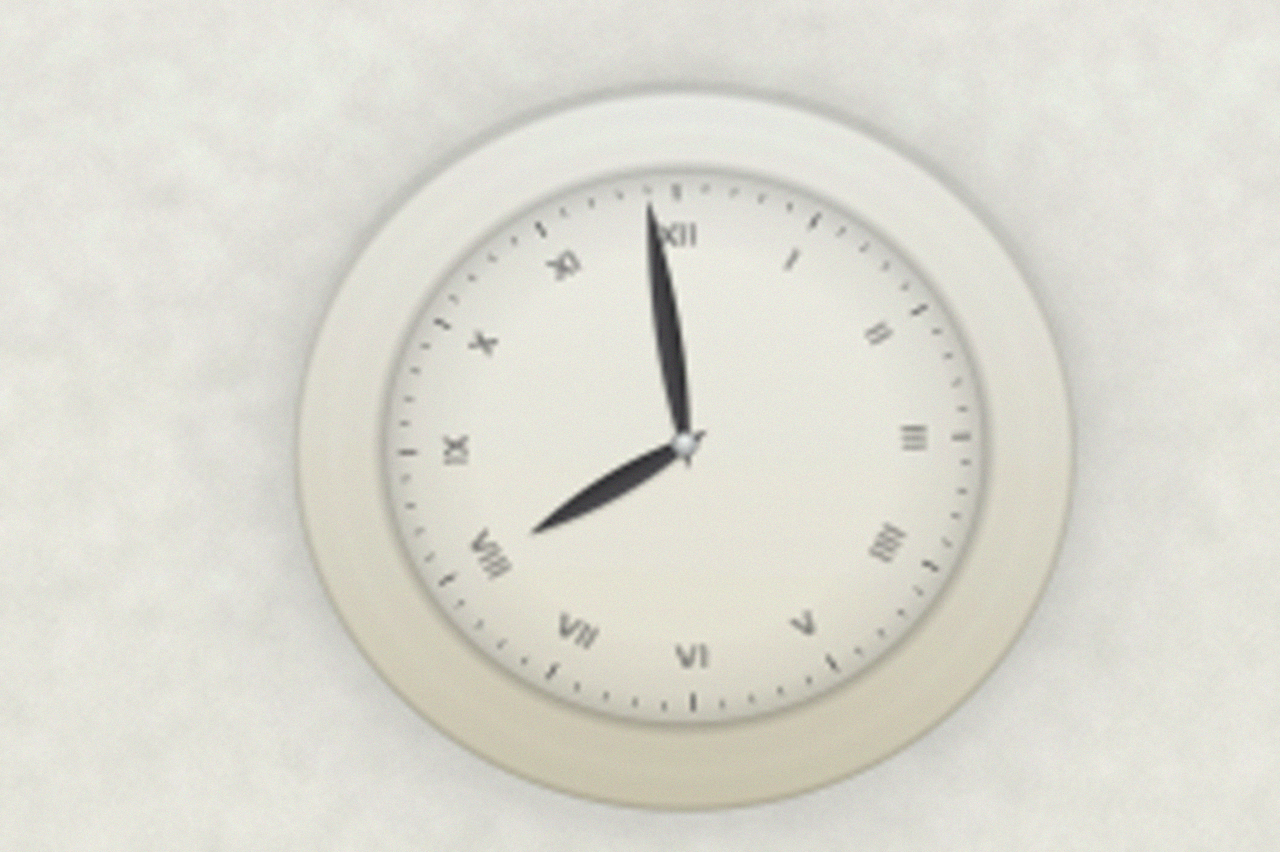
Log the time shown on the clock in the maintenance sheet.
7:59
